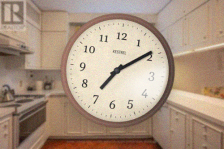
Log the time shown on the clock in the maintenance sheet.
7:09
